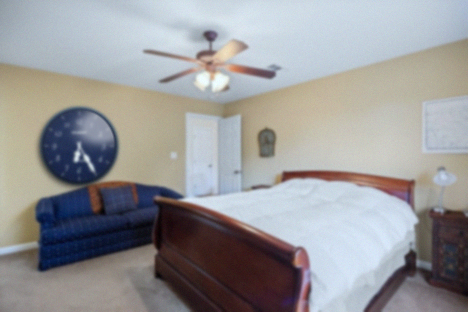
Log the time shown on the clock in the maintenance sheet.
6:25
